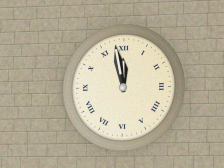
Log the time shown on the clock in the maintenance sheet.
11:58
